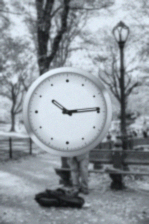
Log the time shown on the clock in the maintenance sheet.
10:14
